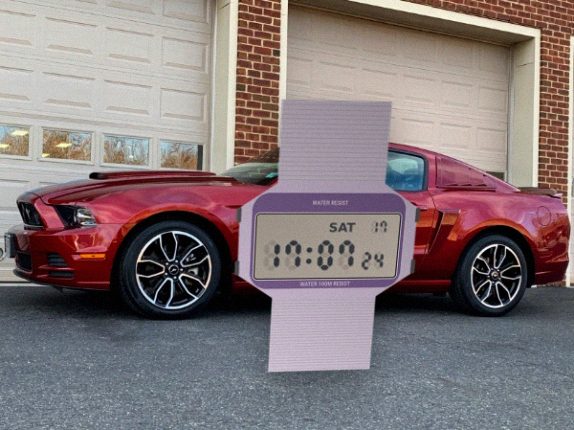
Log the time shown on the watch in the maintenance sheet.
17:07:24
